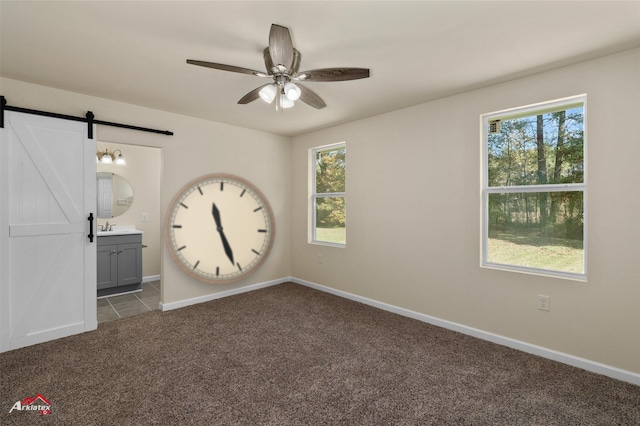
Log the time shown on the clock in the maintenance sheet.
11:26
